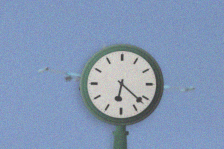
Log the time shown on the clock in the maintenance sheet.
6:22
